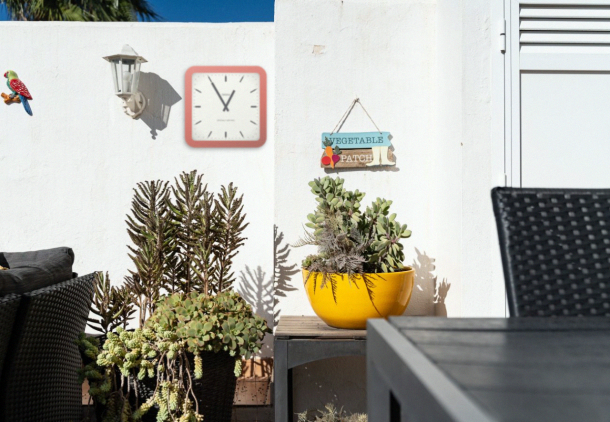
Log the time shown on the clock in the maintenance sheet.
12:55
